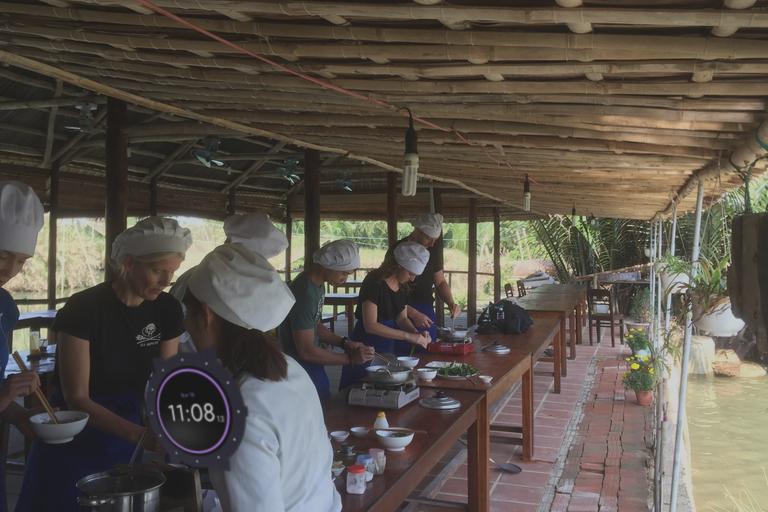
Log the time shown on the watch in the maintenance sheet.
11:08
